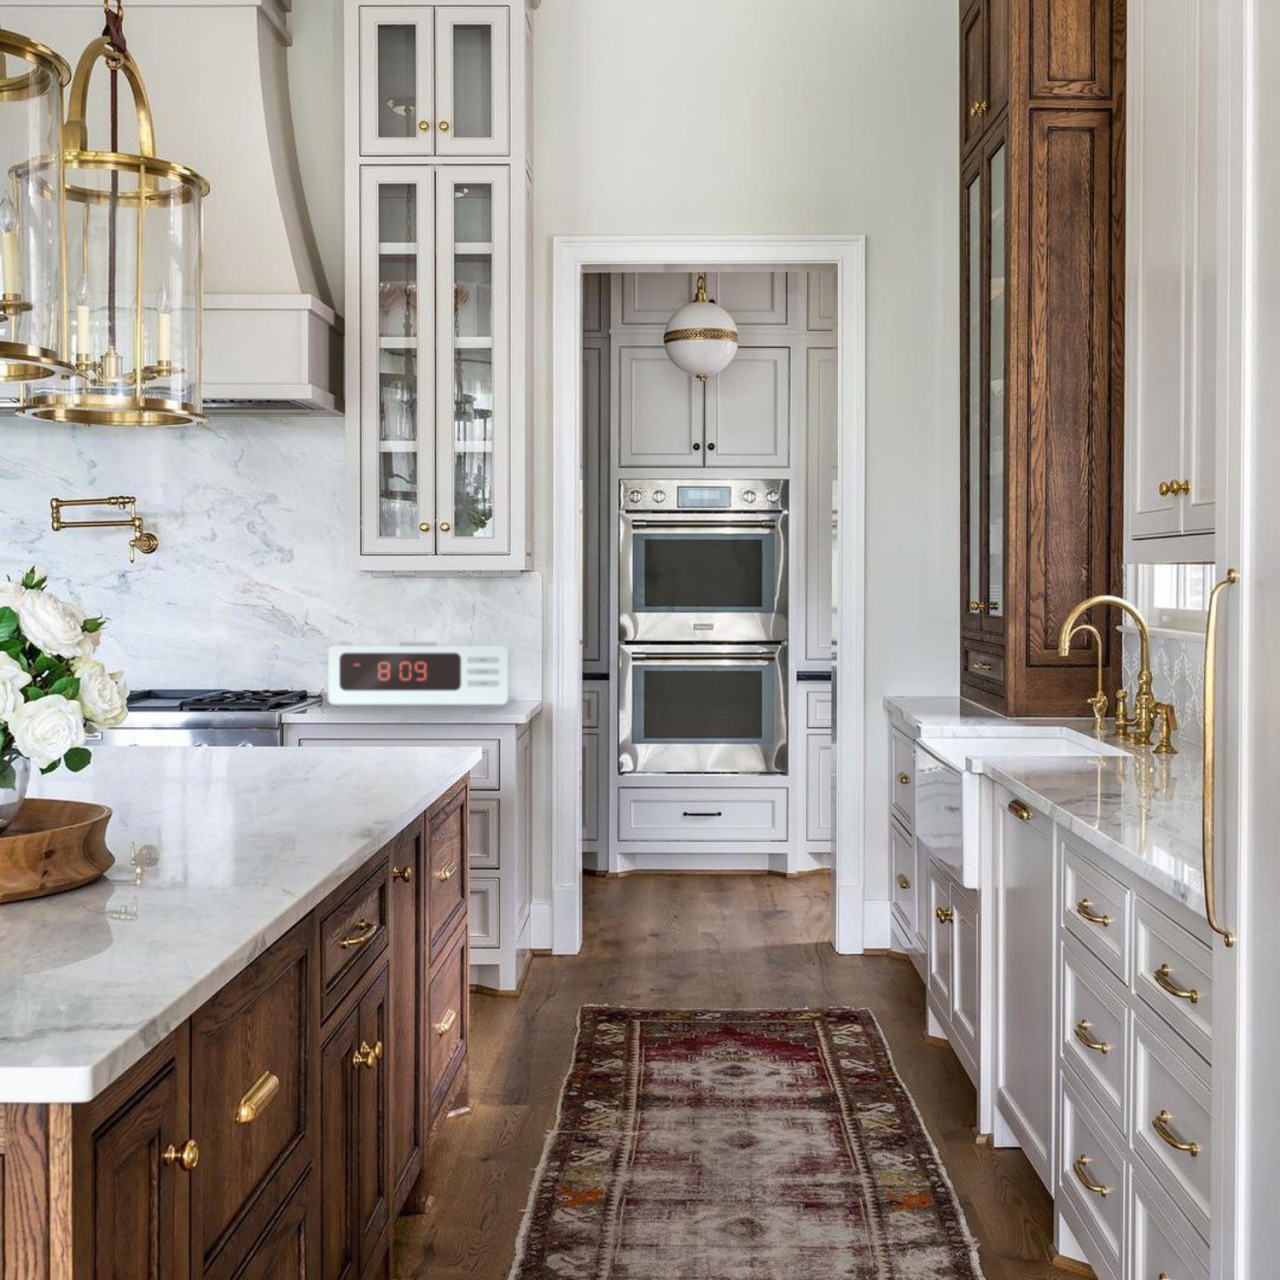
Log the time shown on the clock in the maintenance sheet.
8:09
